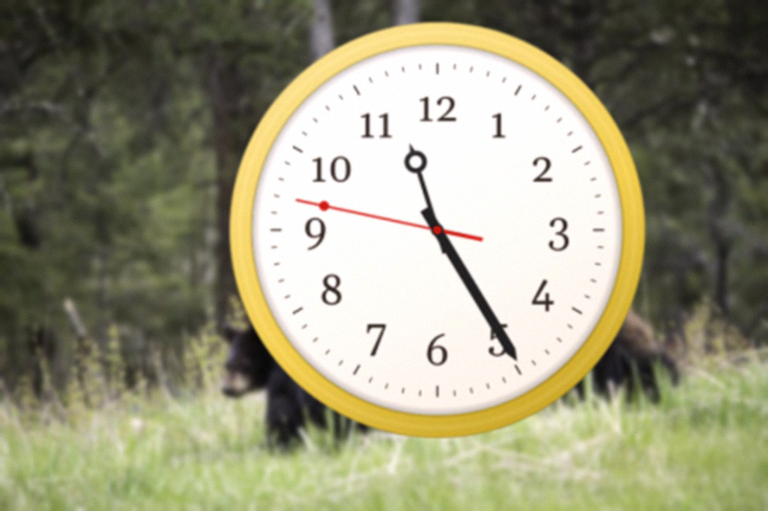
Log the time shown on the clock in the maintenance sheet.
11:24:47
